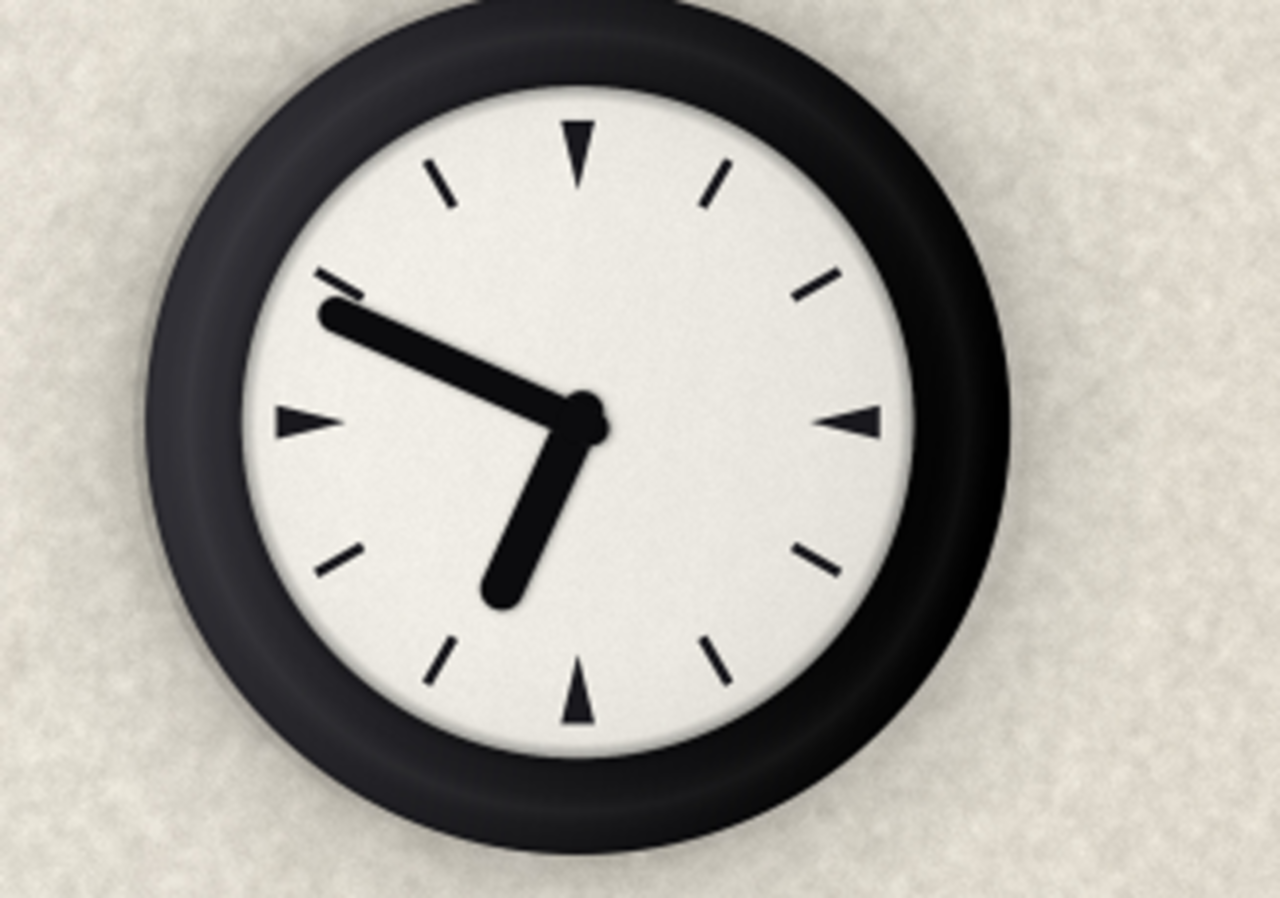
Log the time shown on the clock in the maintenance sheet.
6:49
